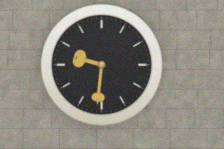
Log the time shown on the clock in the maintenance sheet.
9:31
